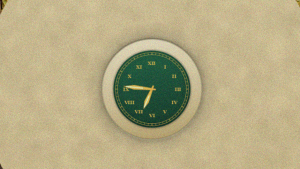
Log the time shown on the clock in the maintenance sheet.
6:46
